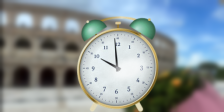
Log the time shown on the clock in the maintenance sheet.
9:59
